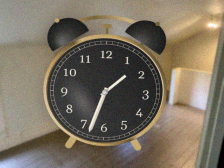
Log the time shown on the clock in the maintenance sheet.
1:33
